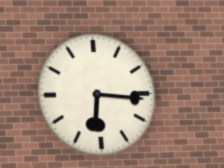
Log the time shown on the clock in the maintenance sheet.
6:16
